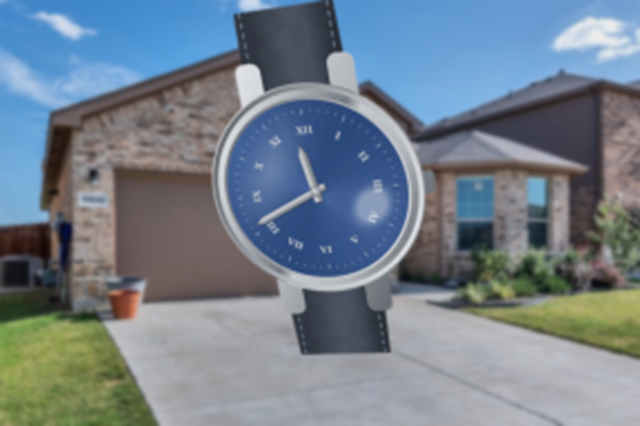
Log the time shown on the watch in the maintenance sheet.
11:41
